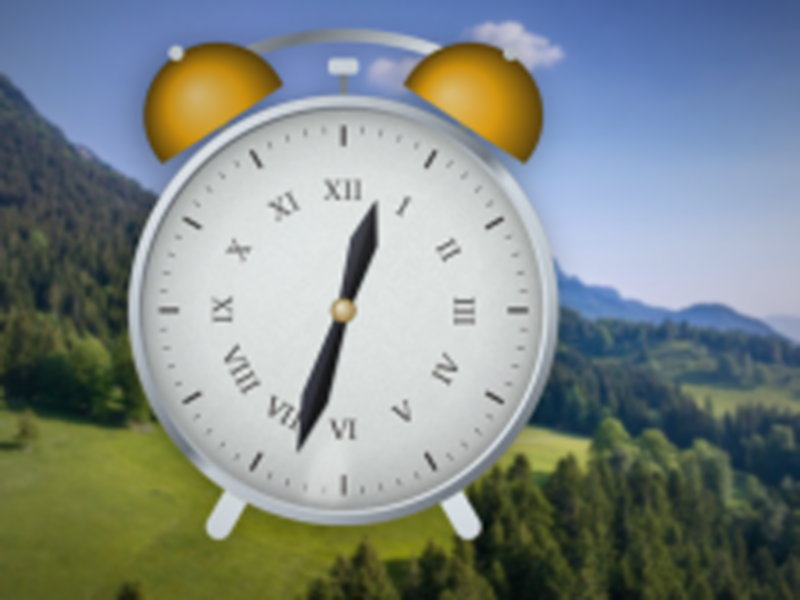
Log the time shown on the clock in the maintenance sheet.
12:33
